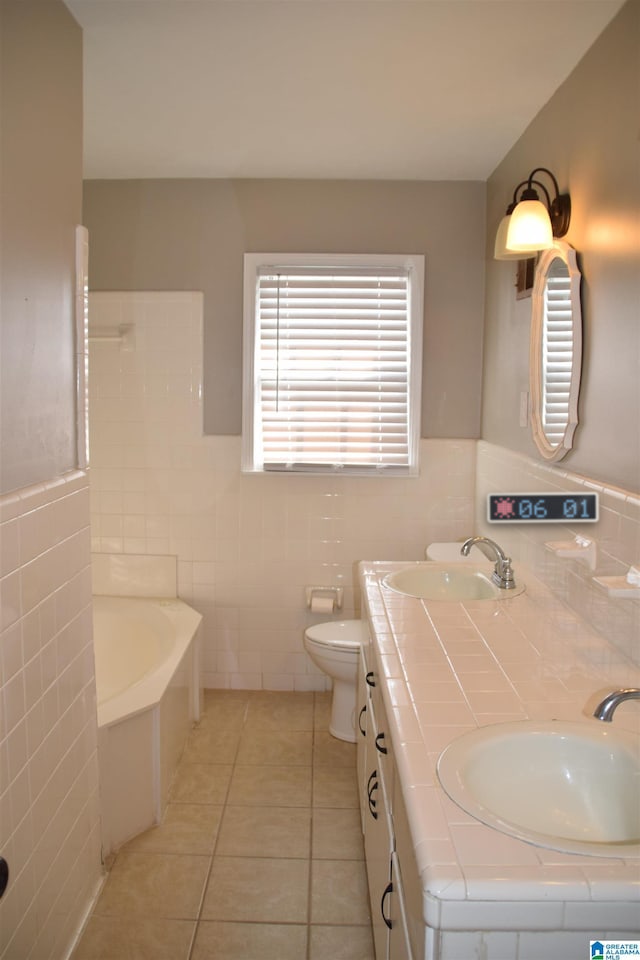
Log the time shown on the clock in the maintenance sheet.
6:01
